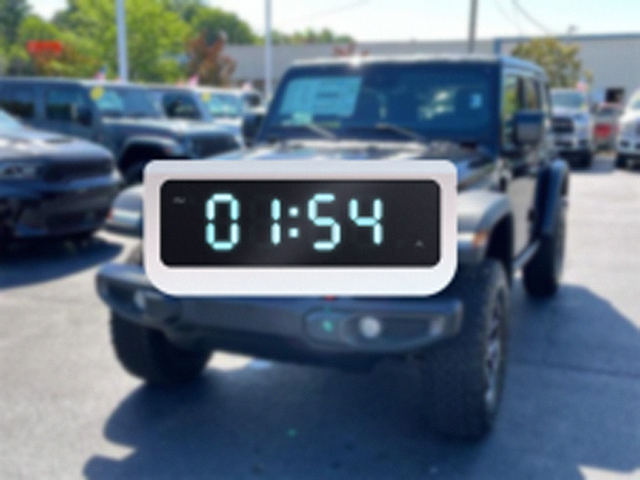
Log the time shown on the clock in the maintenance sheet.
1:54
